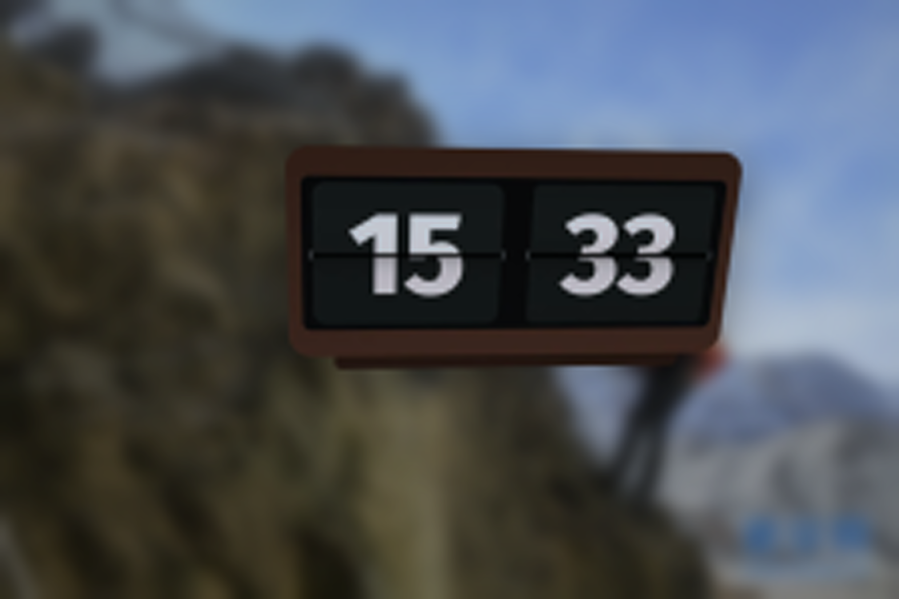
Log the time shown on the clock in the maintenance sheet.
15:33
